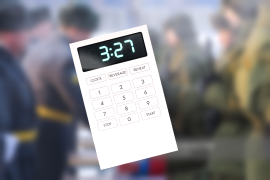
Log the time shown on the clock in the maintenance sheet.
3:27
